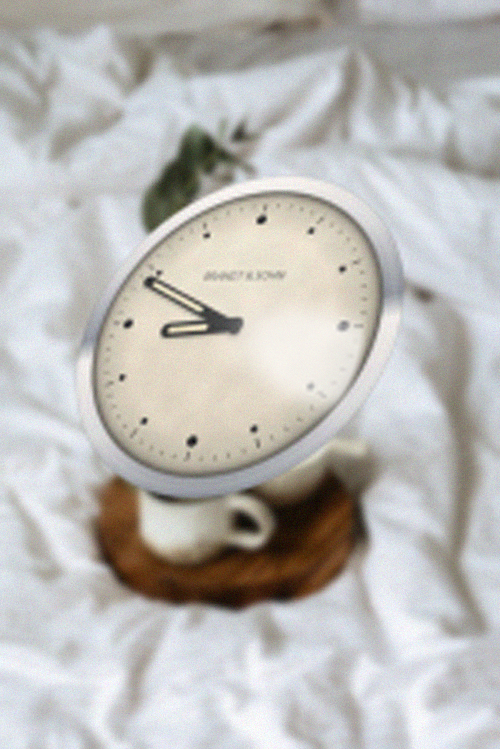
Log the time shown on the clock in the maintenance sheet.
8:49
